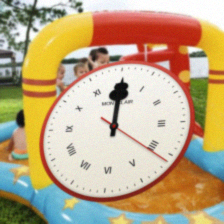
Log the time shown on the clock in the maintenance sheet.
12:00:21
